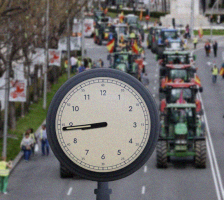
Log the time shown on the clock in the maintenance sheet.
8:44
